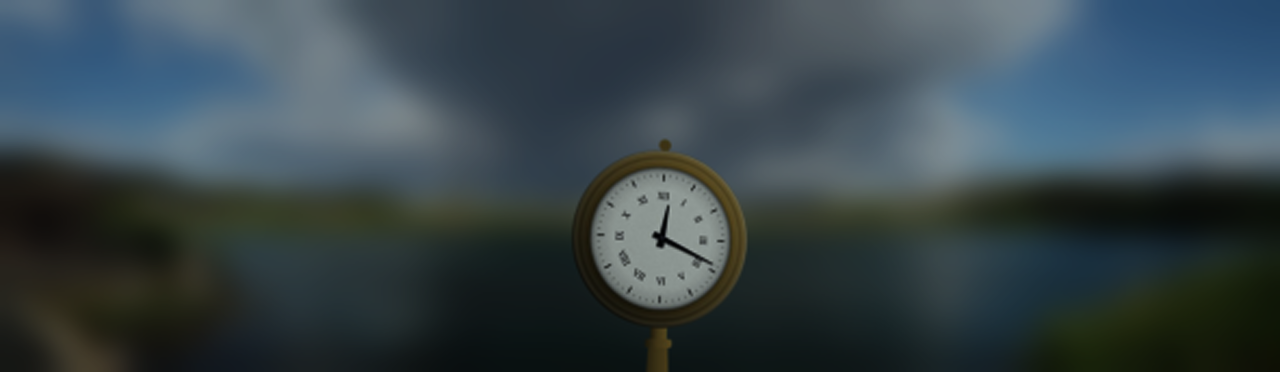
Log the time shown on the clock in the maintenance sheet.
12:19
